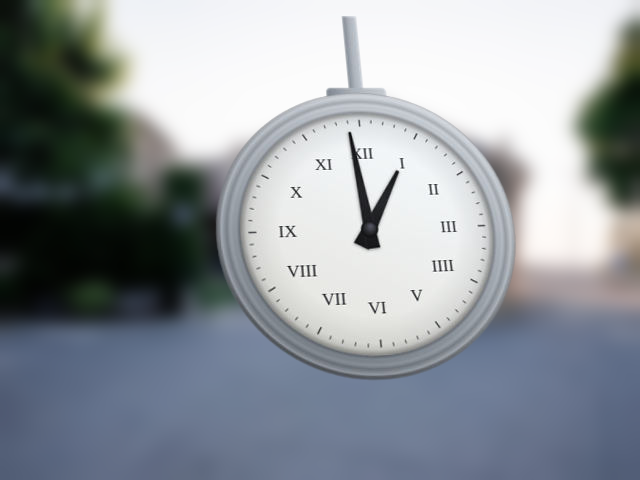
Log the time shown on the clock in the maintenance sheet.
12:59
